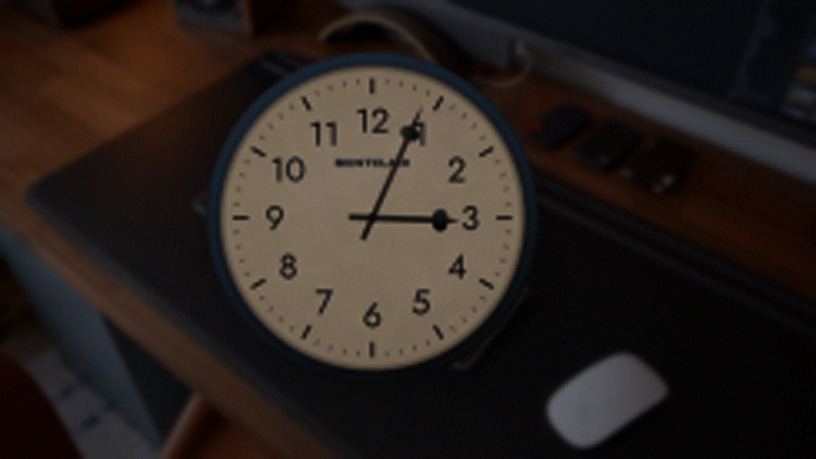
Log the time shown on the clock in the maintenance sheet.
3:04
